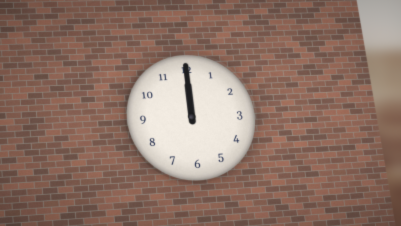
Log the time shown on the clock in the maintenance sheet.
12:00
